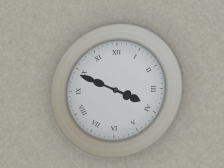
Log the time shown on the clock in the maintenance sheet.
3:49
